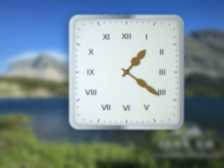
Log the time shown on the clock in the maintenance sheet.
1:21
